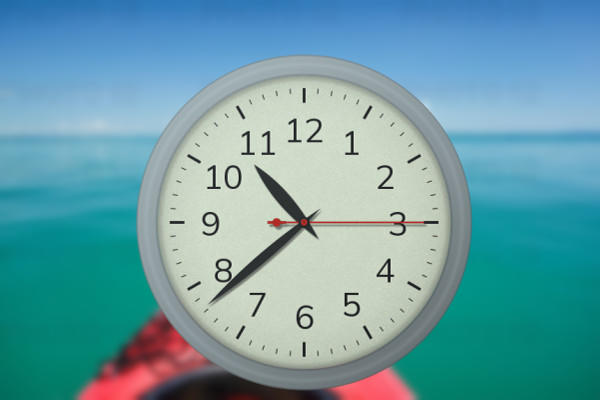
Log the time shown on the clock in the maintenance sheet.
10:38:15
